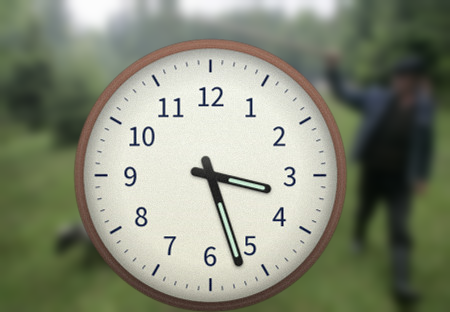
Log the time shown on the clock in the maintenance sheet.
3:27
